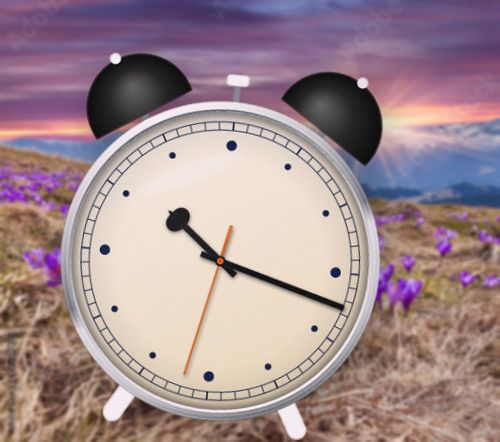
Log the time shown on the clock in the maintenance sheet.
10:17:32
